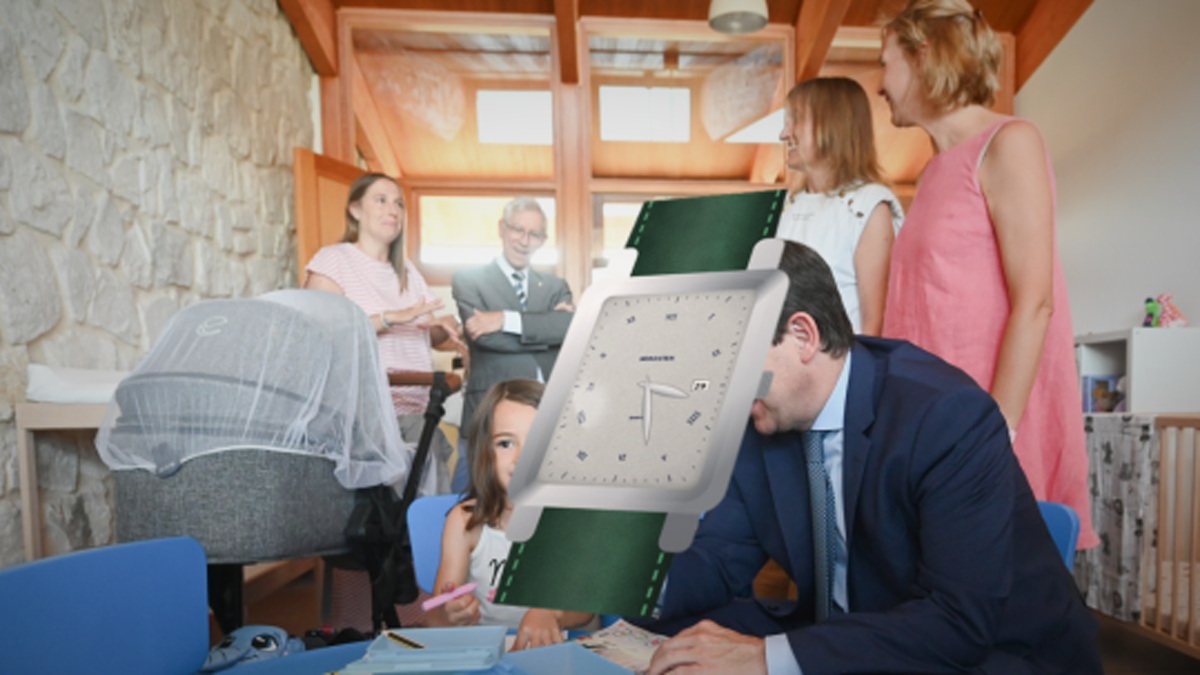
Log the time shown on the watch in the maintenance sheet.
3:27
